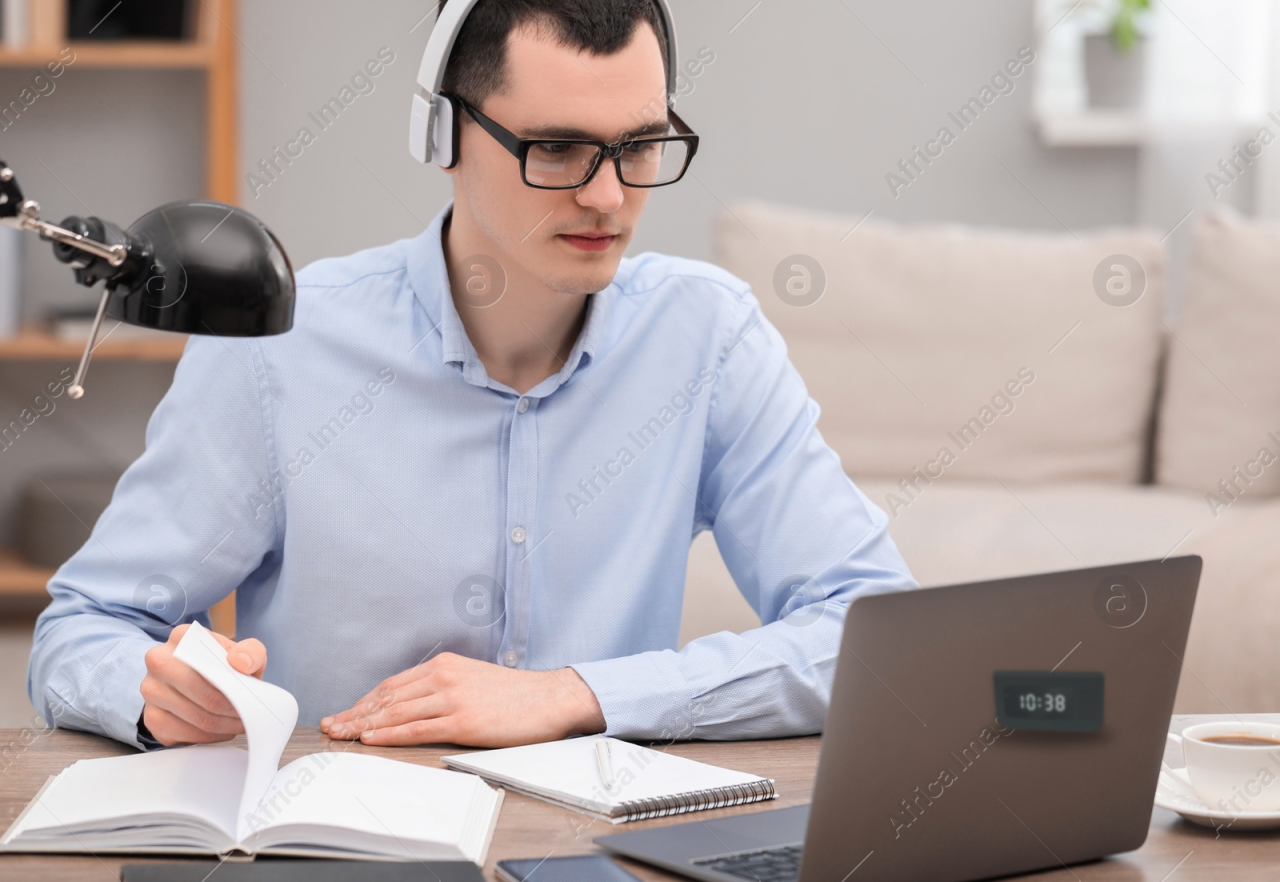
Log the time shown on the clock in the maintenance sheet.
10:38
